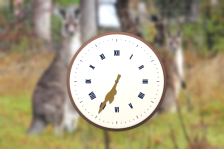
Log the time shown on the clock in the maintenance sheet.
6:35
